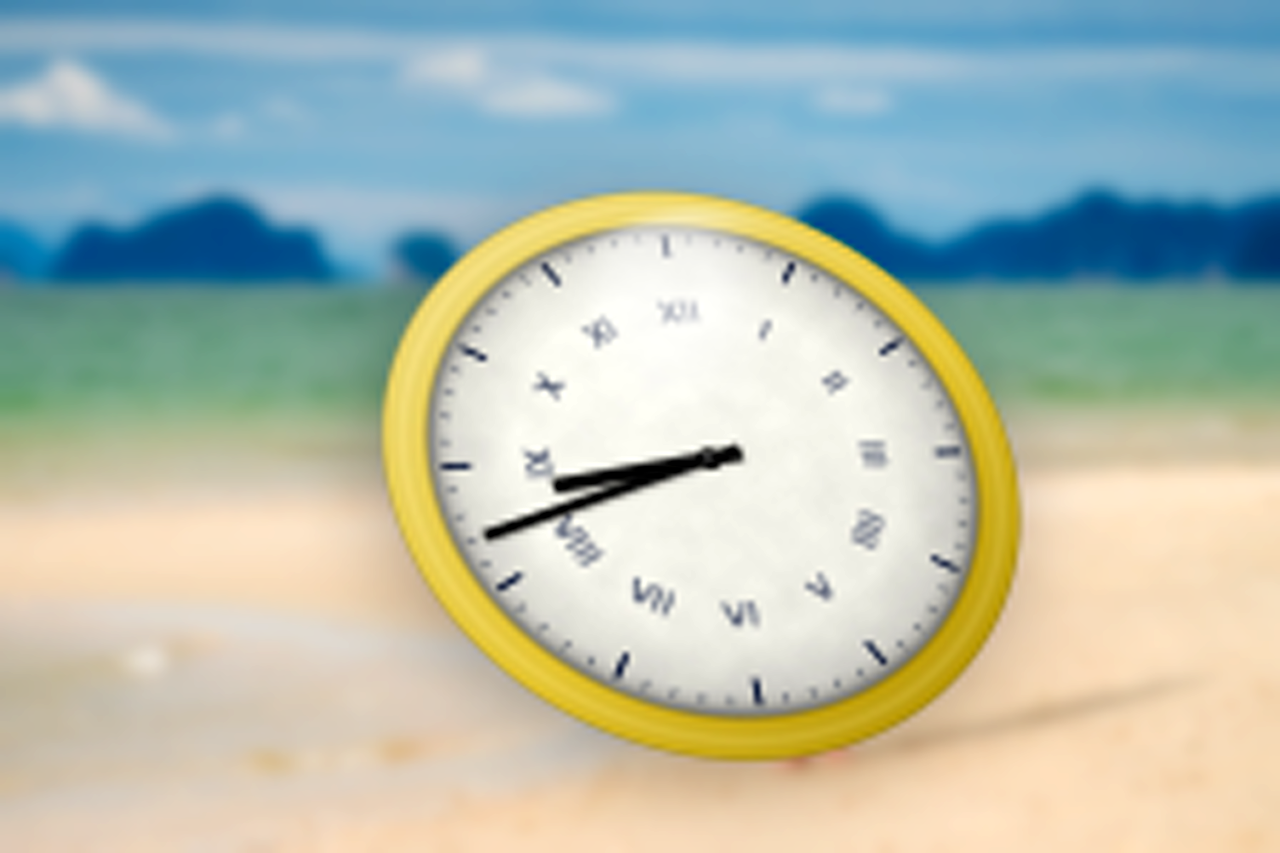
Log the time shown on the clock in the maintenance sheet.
8:42
